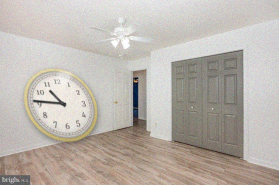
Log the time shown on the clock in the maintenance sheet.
10:46
